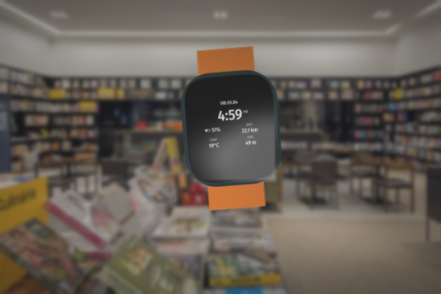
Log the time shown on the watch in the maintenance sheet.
4:59
